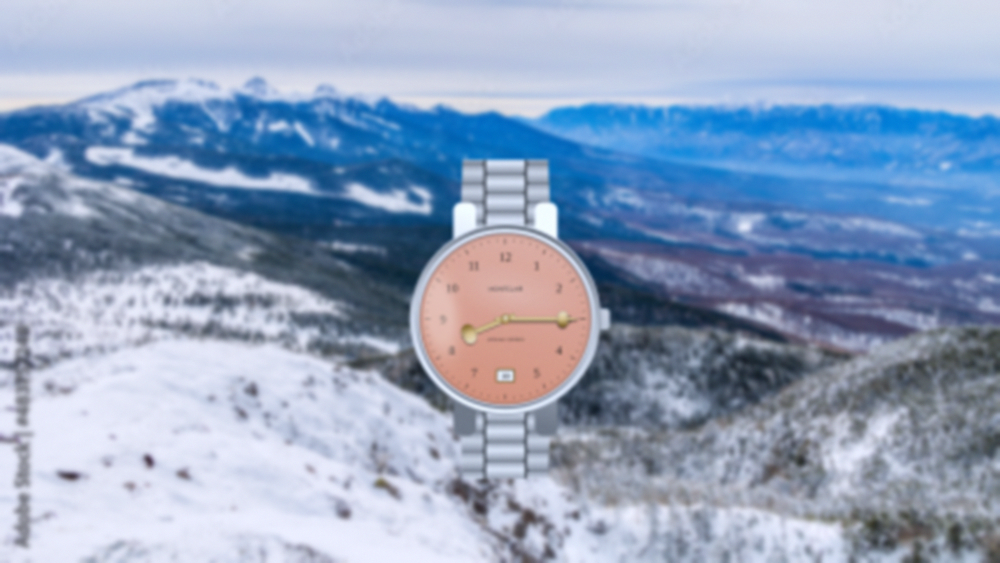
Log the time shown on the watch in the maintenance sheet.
8:15
